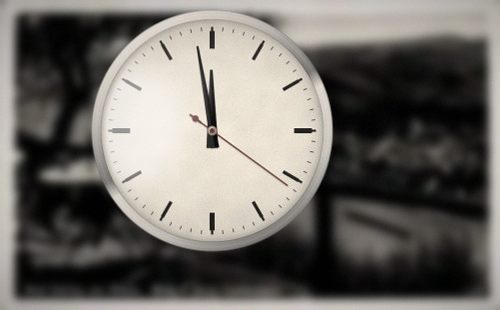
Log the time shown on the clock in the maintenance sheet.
11:58:21
